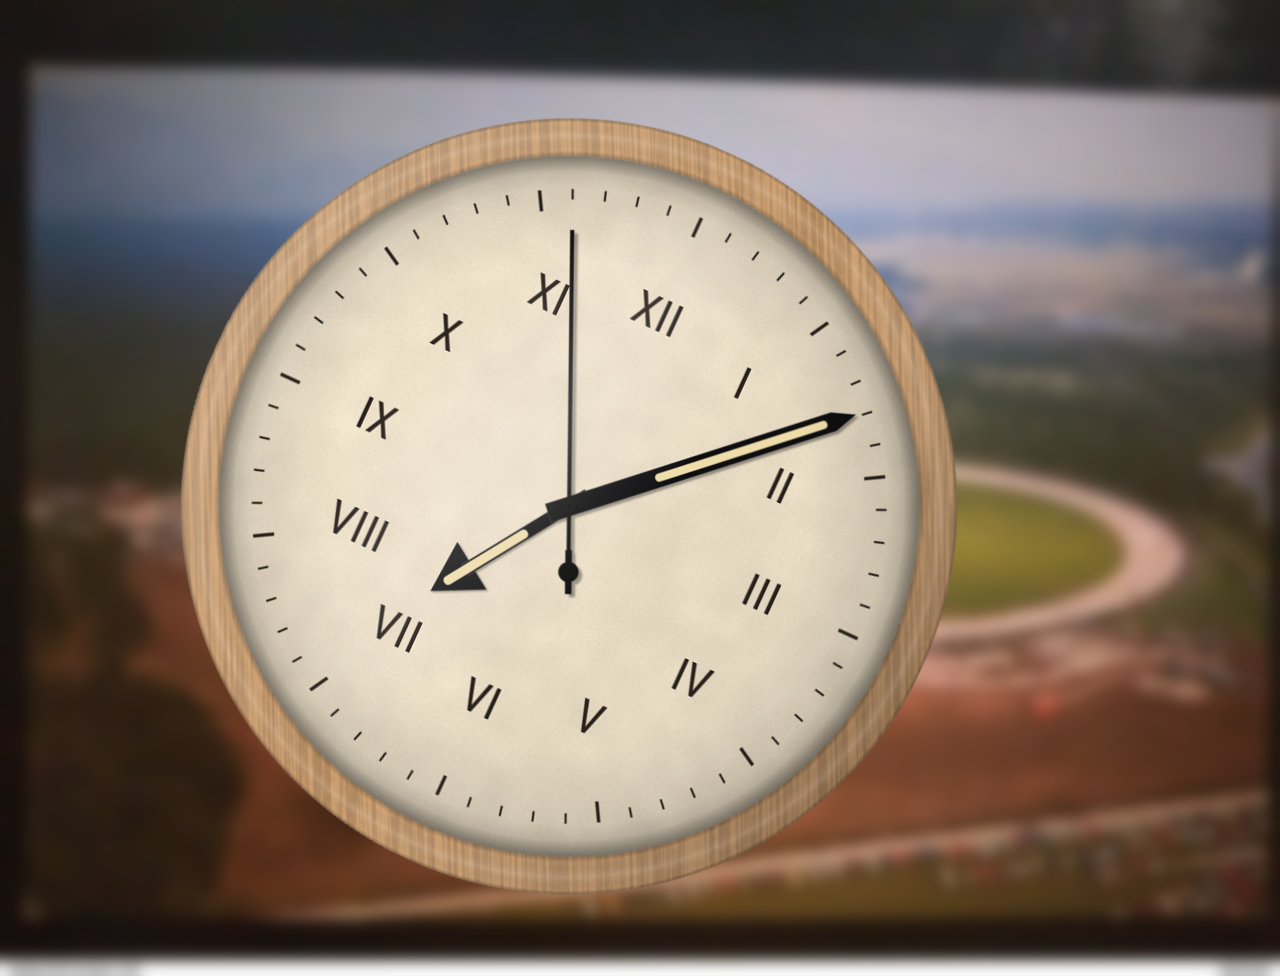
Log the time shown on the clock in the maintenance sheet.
7:07:56
